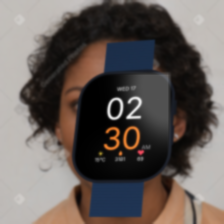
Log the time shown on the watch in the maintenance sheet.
2:30
